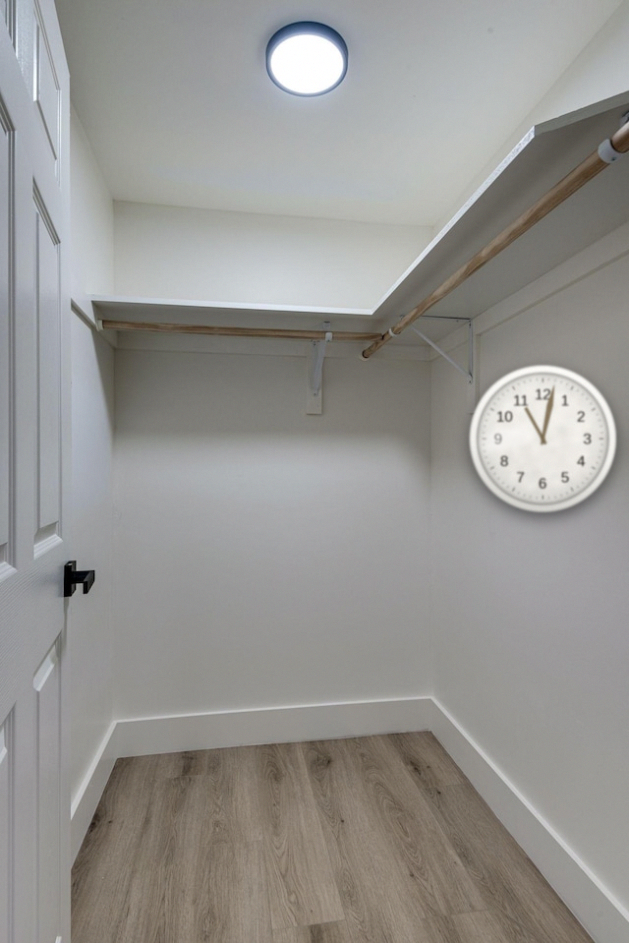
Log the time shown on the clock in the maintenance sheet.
11:02
